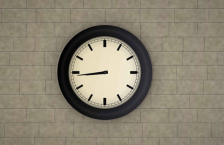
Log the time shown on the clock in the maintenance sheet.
8:44
